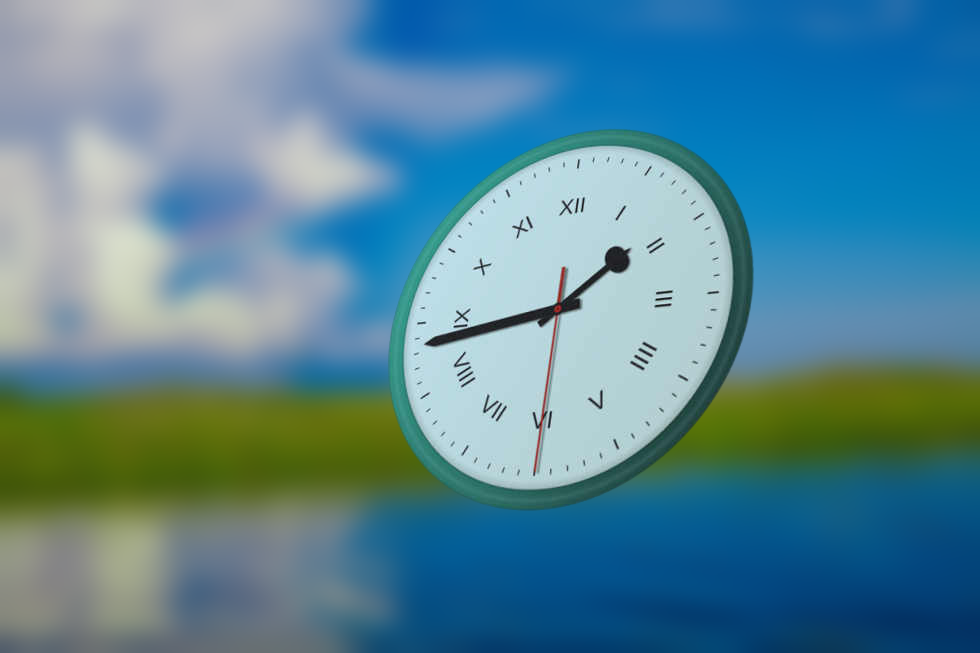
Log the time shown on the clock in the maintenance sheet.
1:43:30
